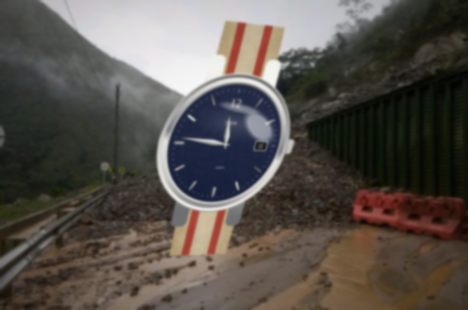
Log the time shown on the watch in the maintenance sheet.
11:46
